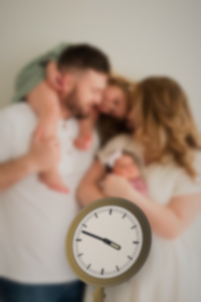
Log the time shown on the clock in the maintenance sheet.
3:48
